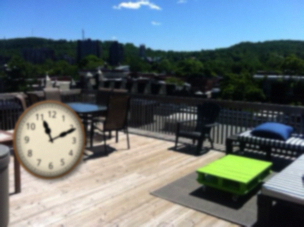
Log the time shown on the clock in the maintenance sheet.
11:11
